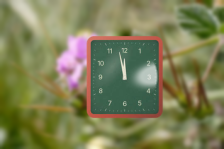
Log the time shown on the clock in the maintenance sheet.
11:58
